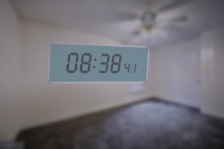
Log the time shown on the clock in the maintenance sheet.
8:38:41
